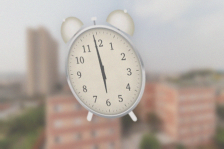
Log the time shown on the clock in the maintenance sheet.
5:59
